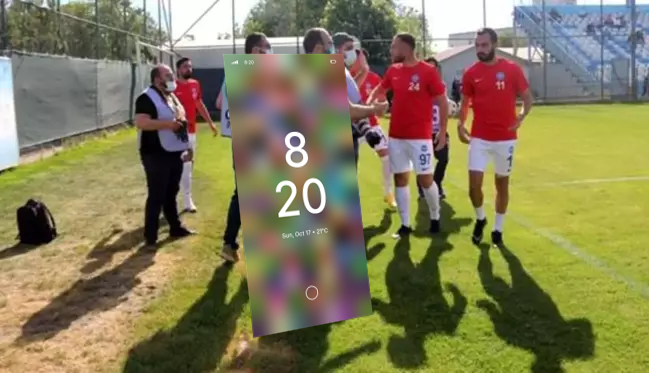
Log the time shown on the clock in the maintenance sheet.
8:20
